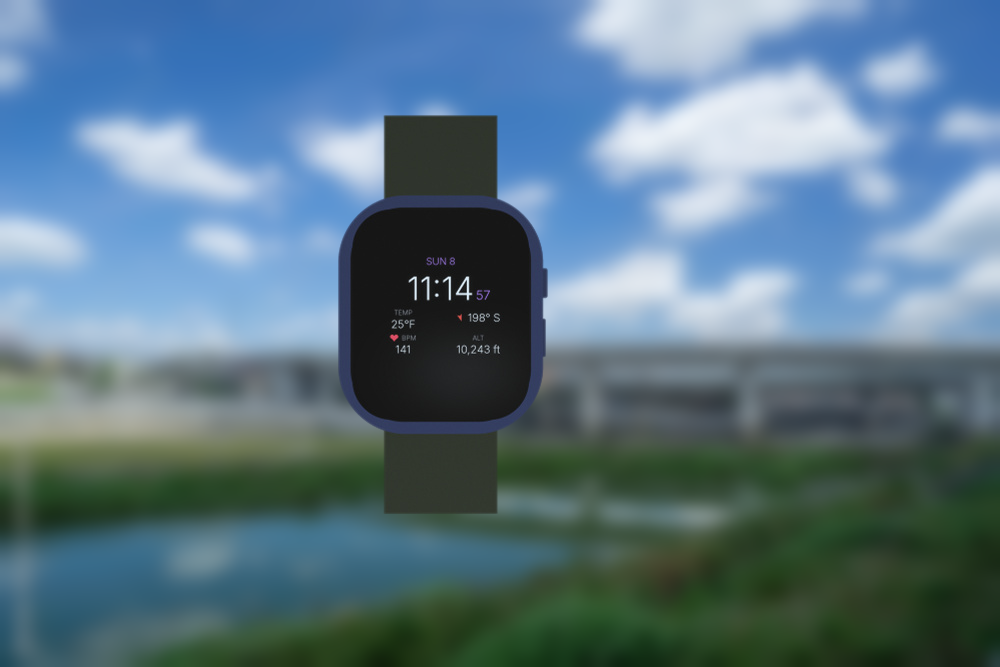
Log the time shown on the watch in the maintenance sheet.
11:14:57
